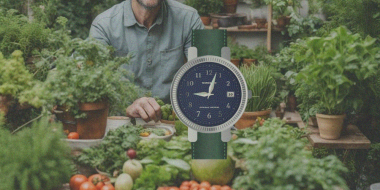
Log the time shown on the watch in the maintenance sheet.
9:03
